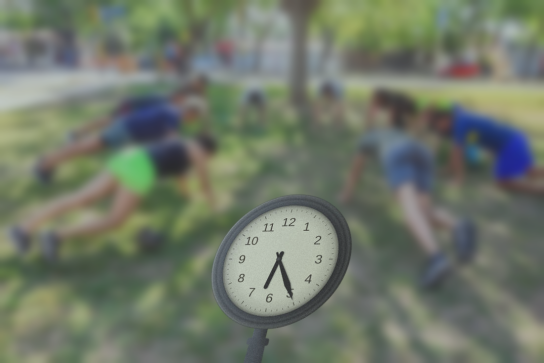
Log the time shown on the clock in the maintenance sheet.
6:25
